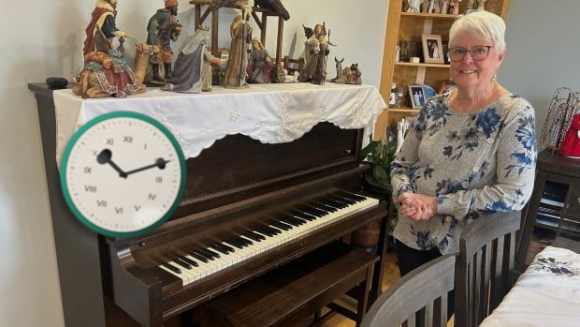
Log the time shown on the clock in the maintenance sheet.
10:11
